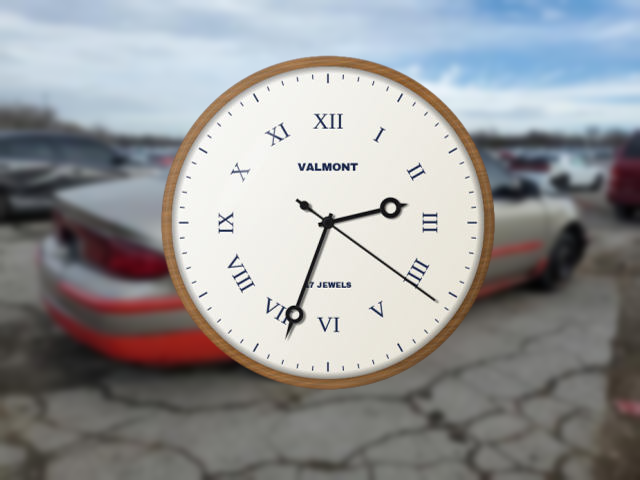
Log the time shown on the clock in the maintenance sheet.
2:33:21
